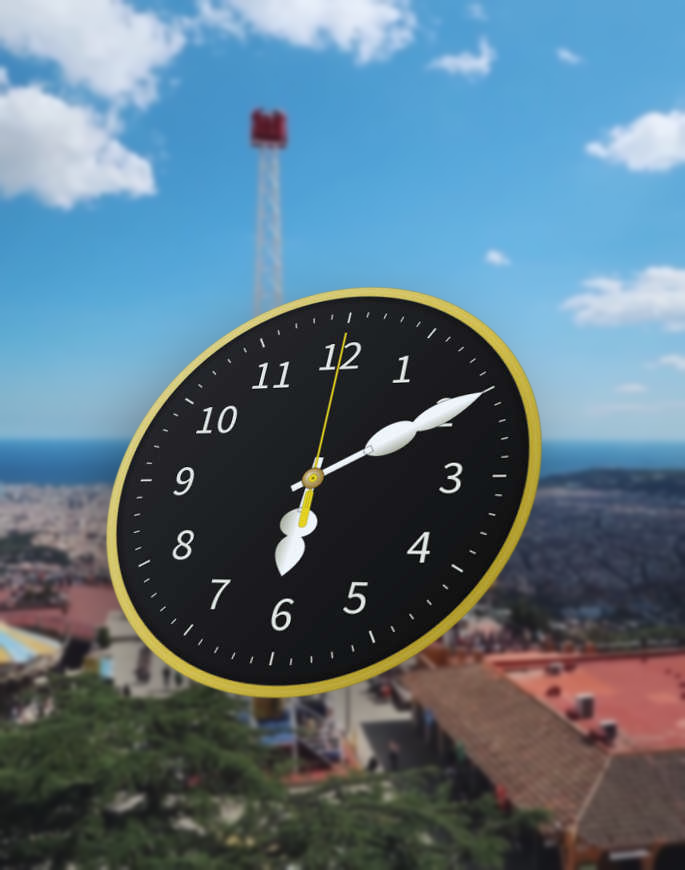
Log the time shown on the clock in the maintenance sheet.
6:10:00
